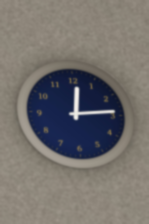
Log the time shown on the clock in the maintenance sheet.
12:14
